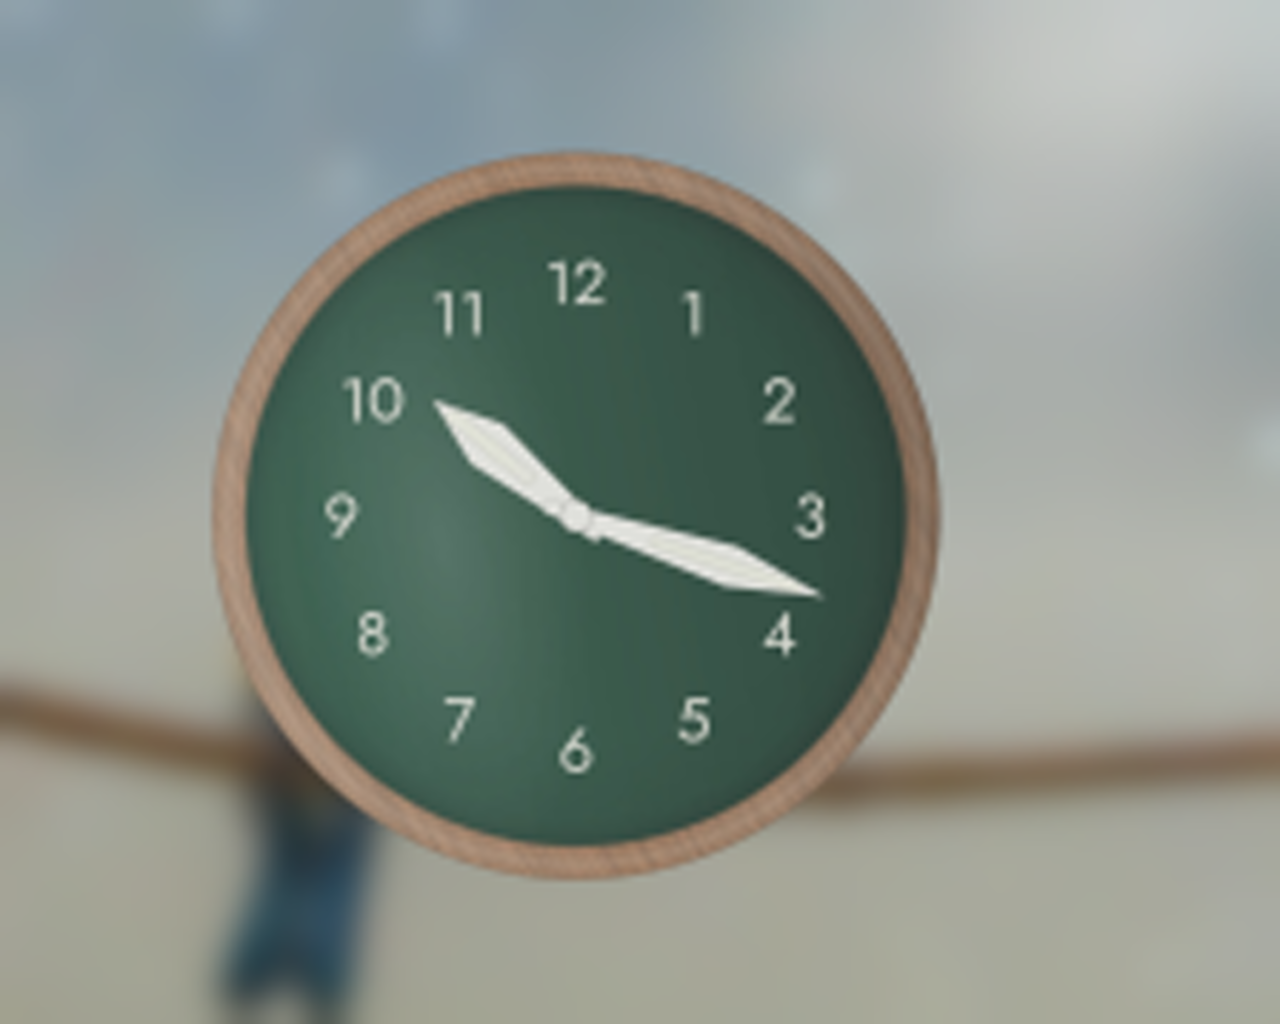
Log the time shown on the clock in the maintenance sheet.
10:18
